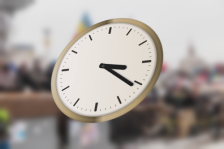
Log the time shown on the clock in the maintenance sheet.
3:21
